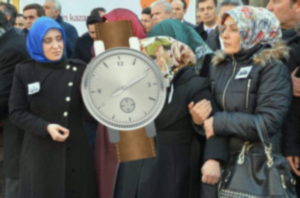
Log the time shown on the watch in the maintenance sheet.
8:11
